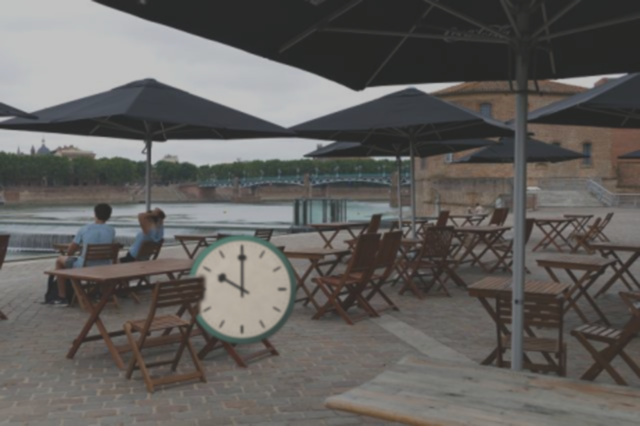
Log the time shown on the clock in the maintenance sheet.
10:00
